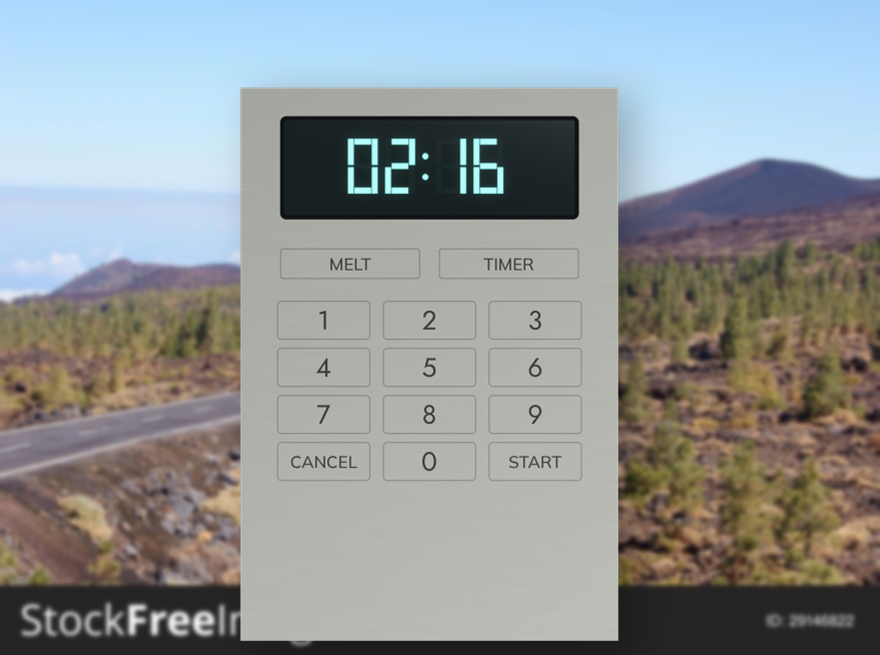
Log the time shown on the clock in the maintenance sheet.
2:16
